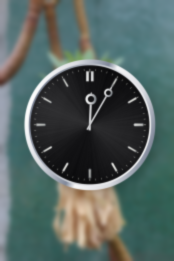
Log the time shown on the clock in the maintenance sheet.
12:05
